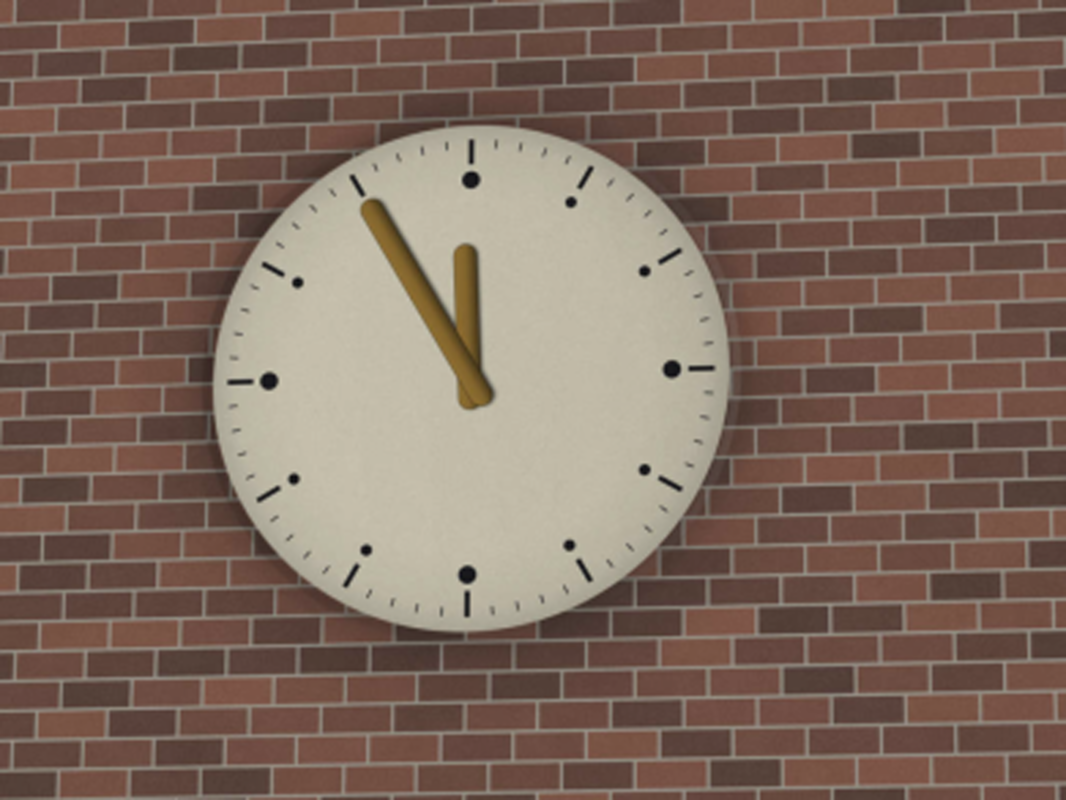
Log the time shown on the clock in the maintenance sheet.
11:55
